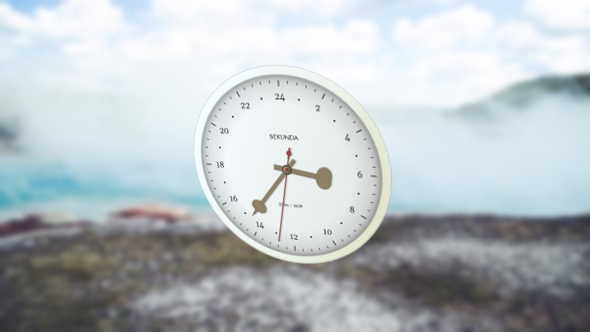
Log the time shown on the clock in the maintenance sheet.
6:36:32
